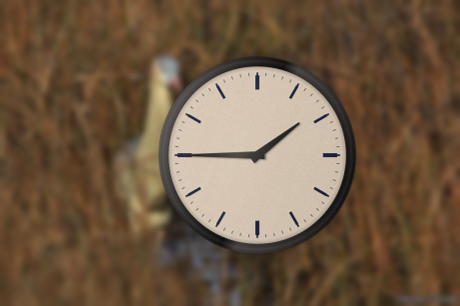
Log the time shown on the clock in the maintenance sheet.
1:45
